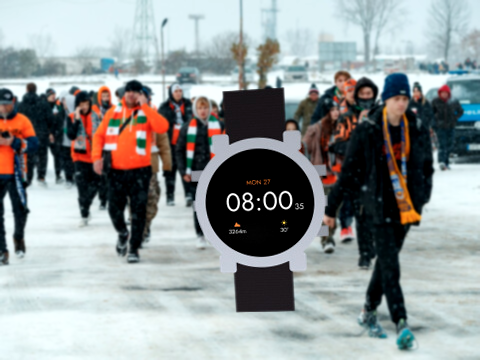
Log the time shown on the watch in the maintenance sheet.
8:00:35
